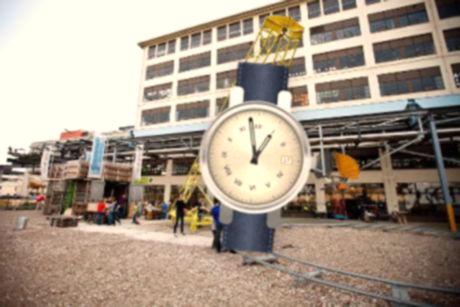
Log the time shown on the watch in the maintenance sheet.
12:58
